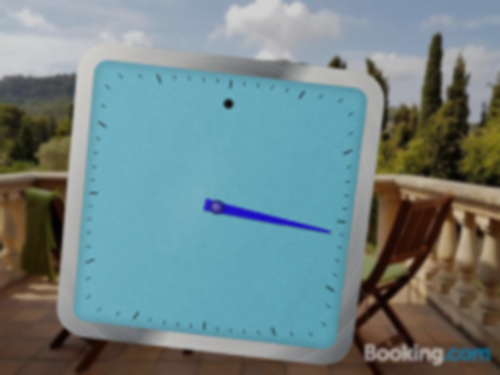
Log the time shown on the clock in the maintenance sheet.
3:16
